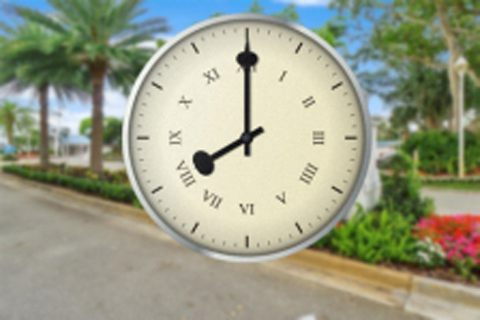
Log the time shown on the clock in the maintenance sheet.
8:00
